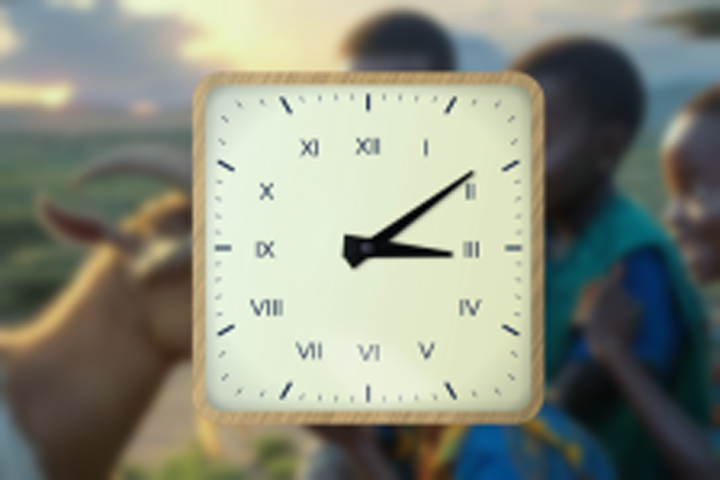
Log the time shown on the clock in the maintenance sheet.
3:09
